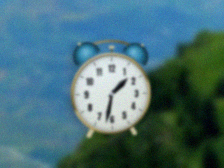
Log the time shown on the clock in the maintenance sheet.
1:32
